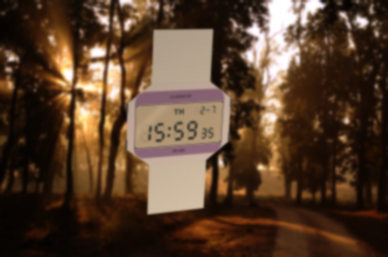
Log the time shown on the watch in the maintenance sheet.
15:59
